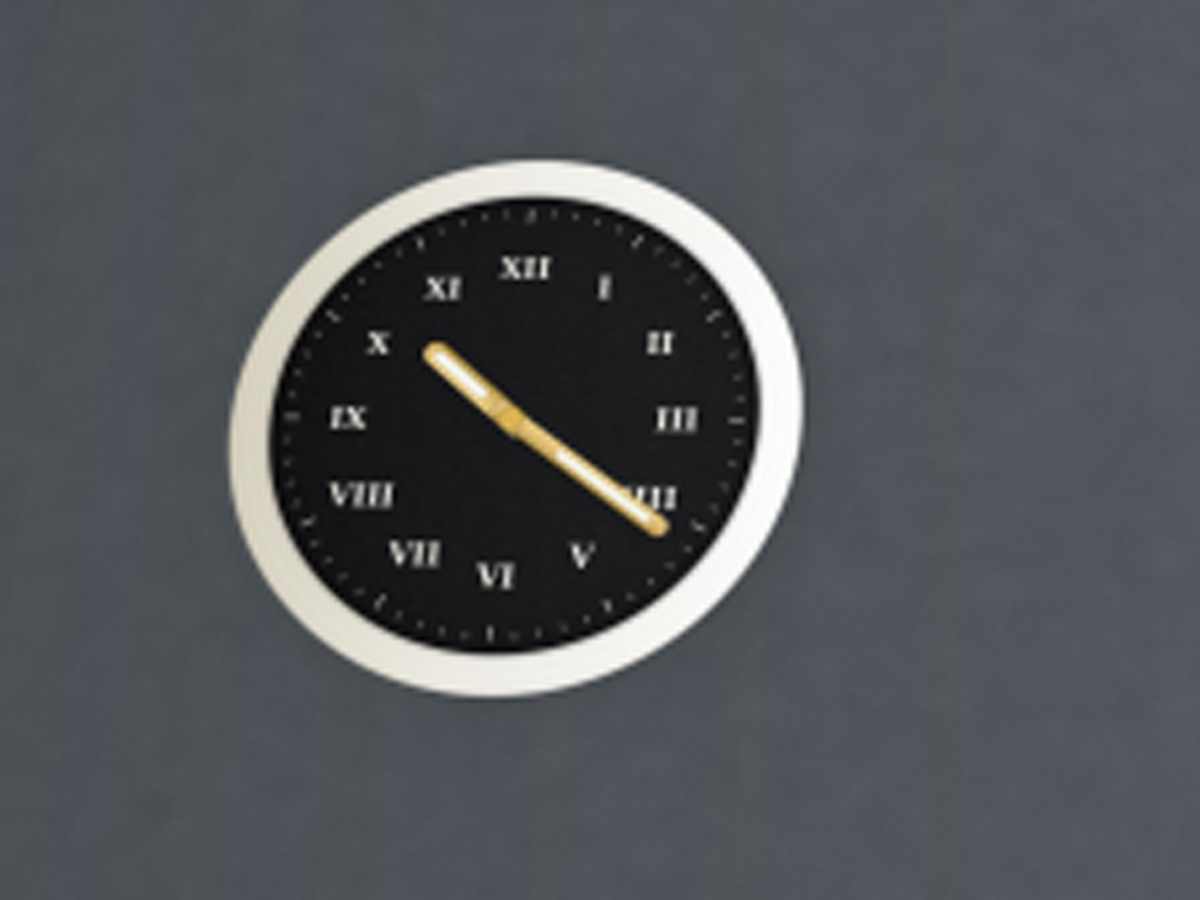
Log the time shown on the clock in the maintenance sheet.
10:21
